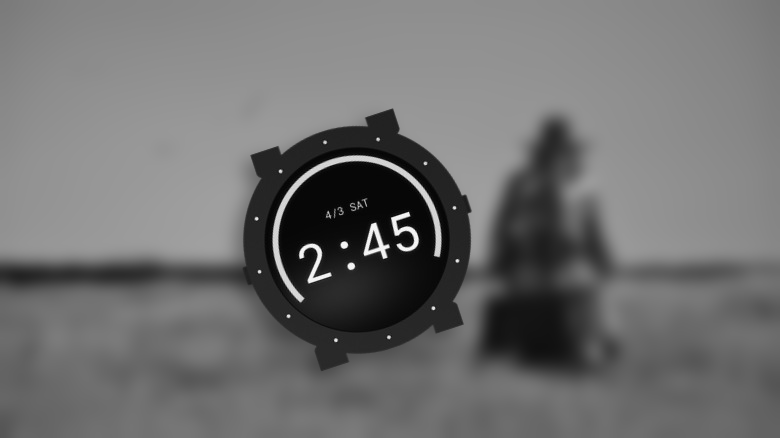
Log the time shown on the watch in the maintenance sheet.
2:45
